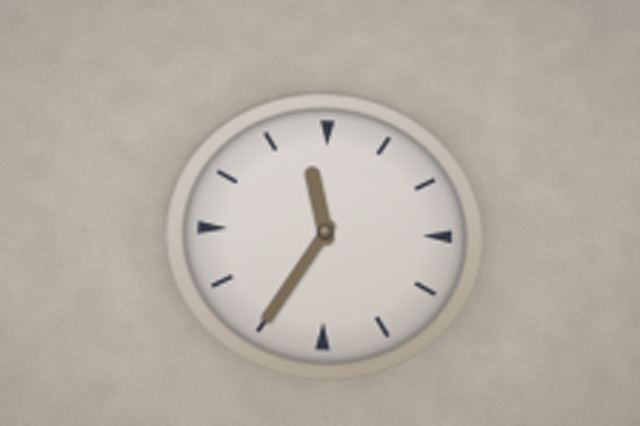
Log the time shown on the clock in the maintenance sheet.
11:35
